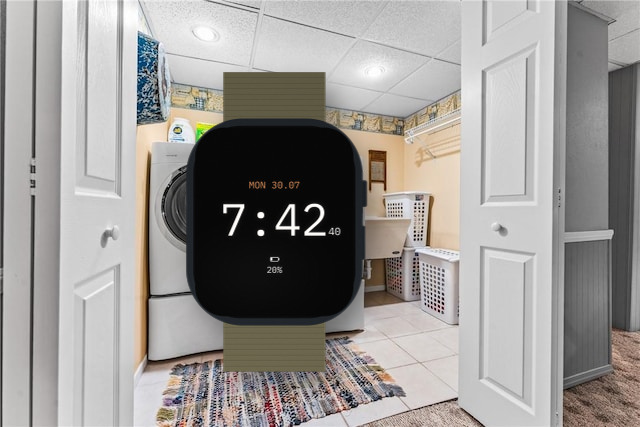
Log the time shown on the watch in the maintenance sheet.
7:42:40
